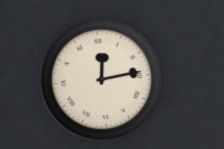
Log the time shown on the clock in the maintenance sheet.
12:14
